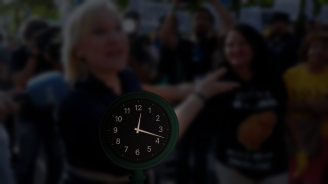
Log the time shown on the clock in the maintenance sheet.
12:18
